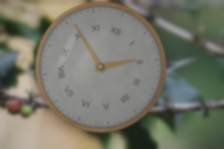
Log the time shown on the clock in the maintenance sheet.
1:51
